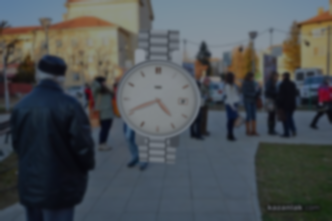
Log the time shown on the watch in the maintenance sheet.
4:41
